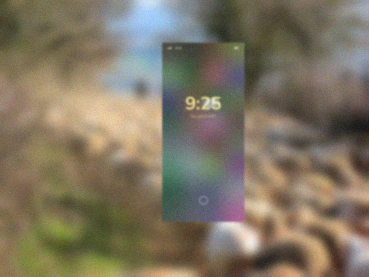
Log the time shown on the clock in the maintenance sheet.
9:25
